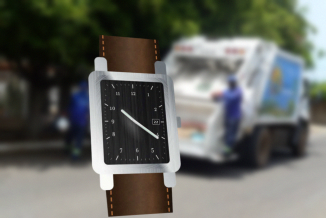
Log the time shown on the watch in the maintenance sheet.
10:21
